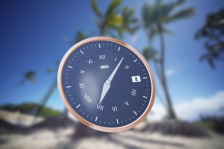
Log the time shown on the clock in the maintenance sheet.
7:07
